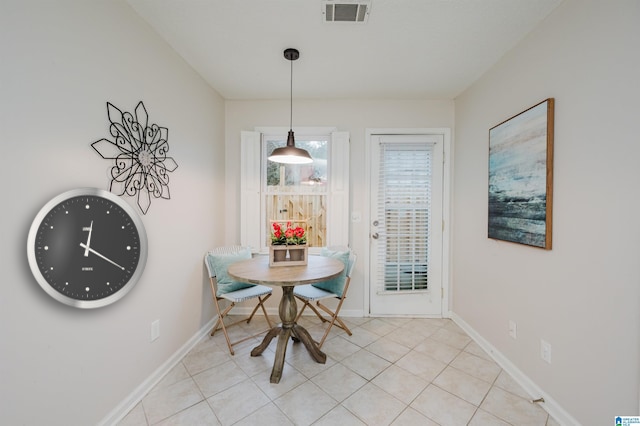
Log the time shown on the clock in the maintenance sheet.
12:20
